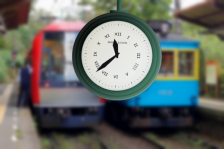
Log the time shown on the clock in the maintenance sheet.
11:38
